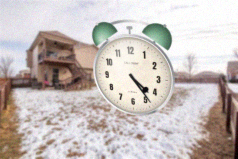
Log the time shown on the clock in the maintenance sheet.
4:24
